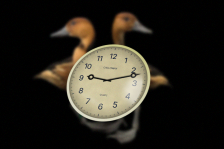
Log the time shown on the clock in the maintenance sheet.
9:12
